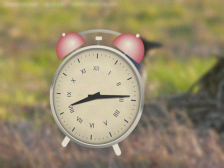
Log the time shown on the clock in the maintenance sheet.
8:14
